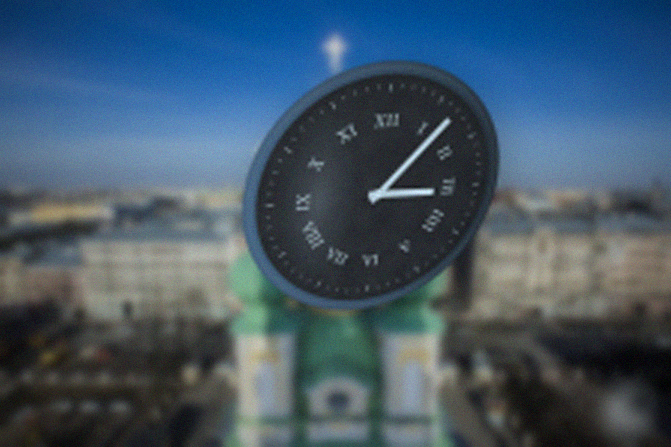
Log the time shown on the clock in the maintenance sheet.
3:07
